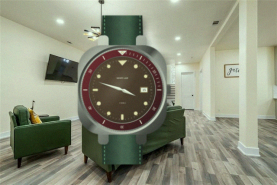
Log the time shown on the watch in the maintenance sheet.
3:48
